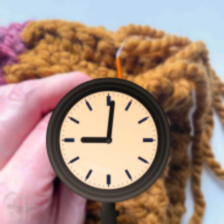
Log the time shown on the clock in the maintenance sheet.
9:01
